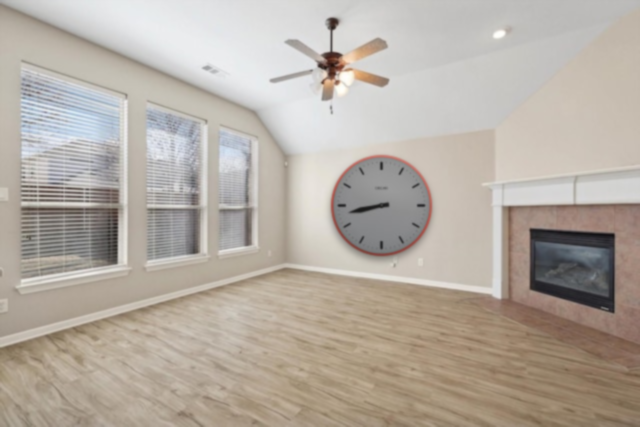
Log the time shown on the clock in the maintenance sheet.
8:43
